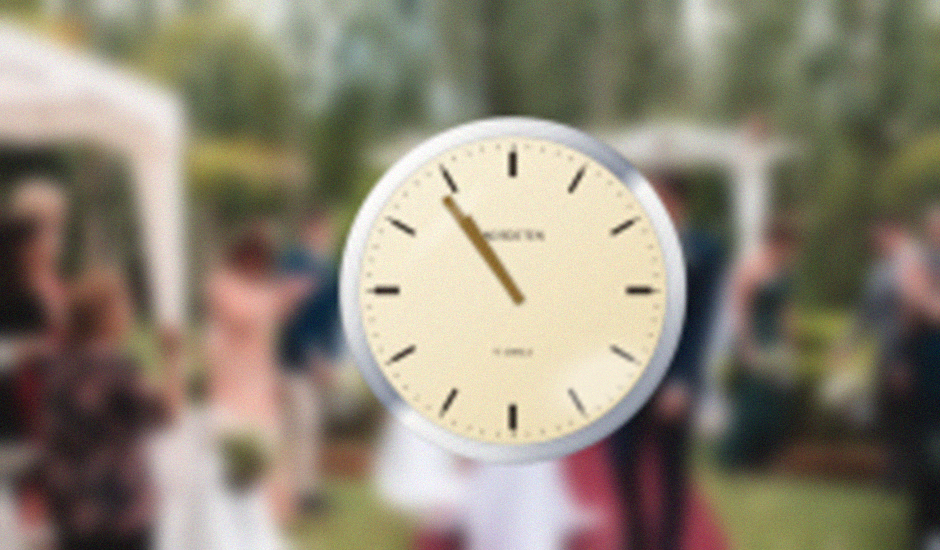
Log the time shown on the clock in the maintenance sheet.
10:54
